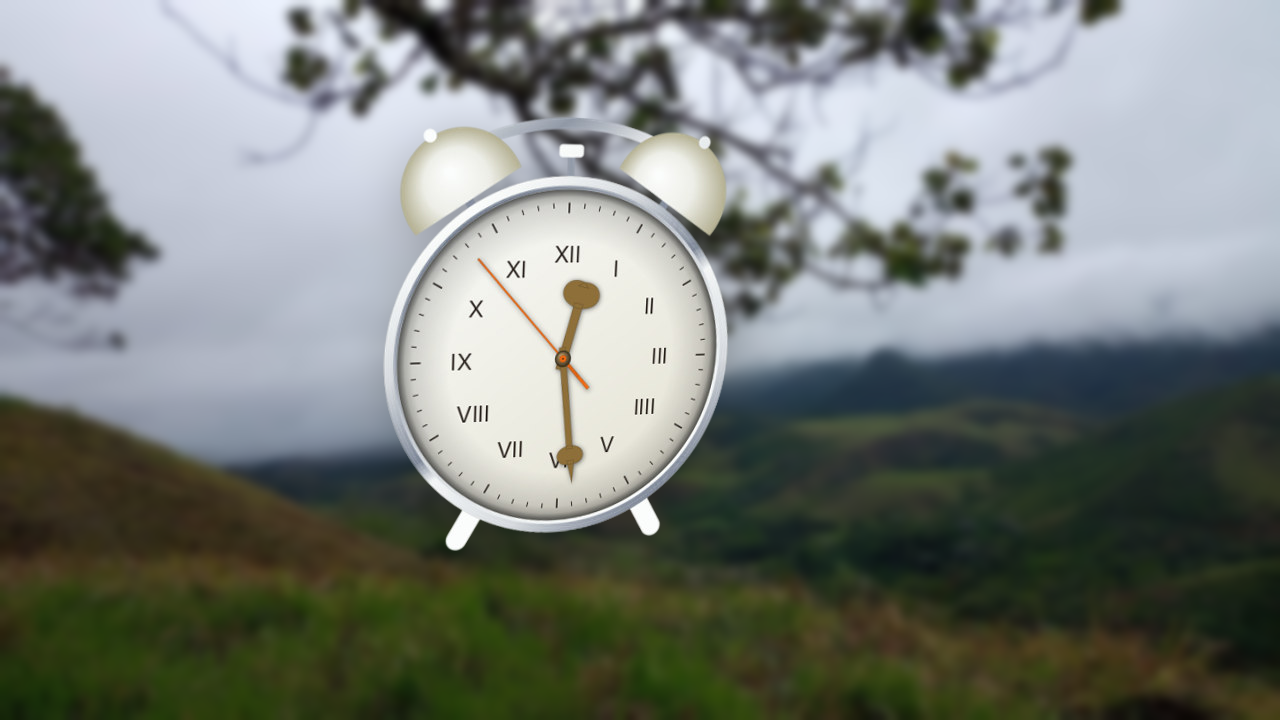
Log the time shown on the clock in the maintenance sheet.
12:28:53
